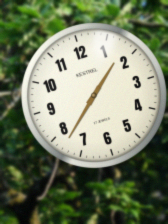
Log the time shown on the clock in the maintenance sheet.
1:38
